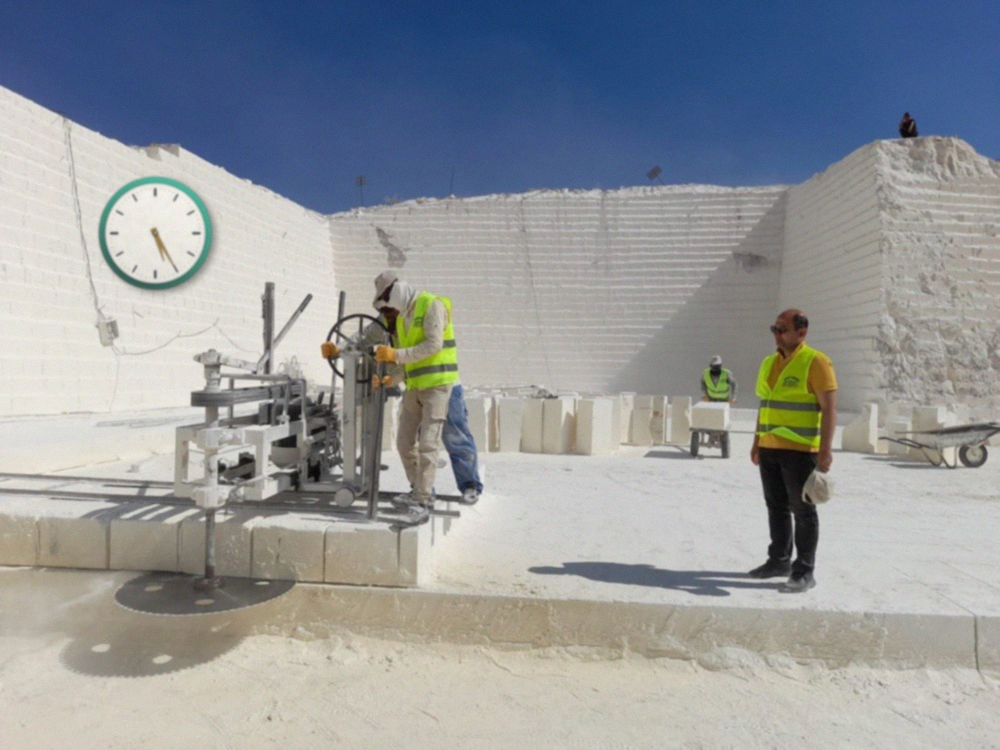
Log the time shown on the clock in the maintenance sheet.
5:25
